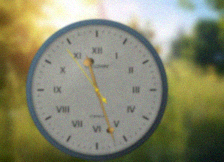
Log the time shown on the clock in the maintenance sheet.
11:26:54
